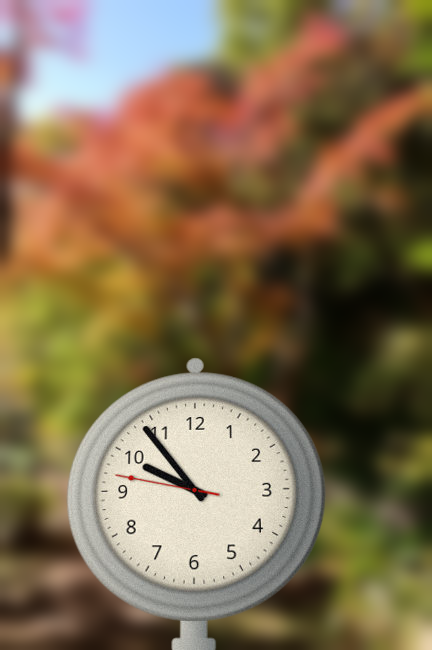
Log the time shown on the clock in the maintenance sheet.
9:53:47
